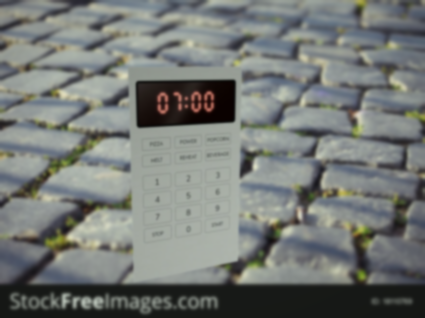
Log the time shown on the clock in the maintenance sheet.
7:00
